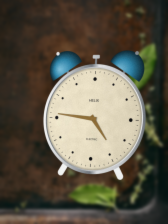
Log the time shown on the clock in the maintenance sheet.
4:46
